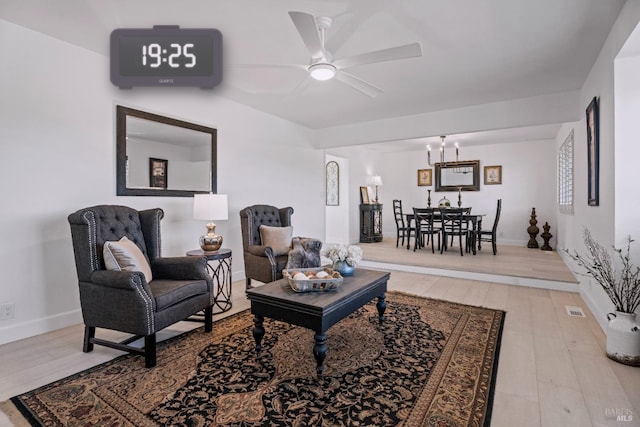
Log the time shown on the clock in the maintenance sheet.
19:25
